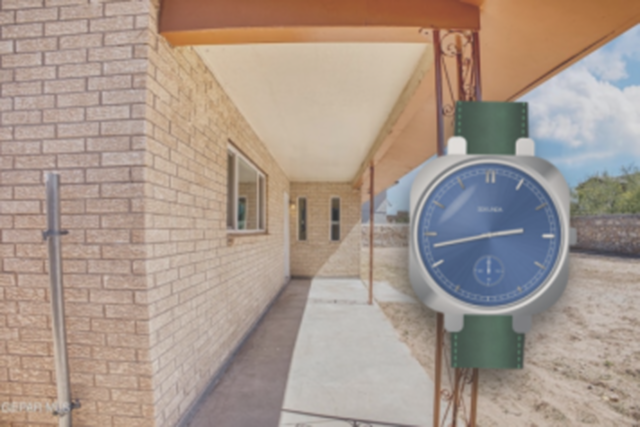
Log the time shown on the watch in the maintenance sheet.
2:43
